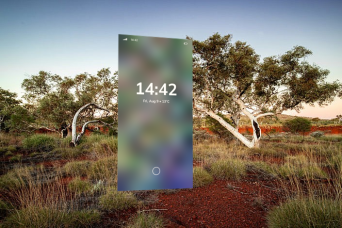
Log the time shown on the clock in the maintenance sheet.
14:42
